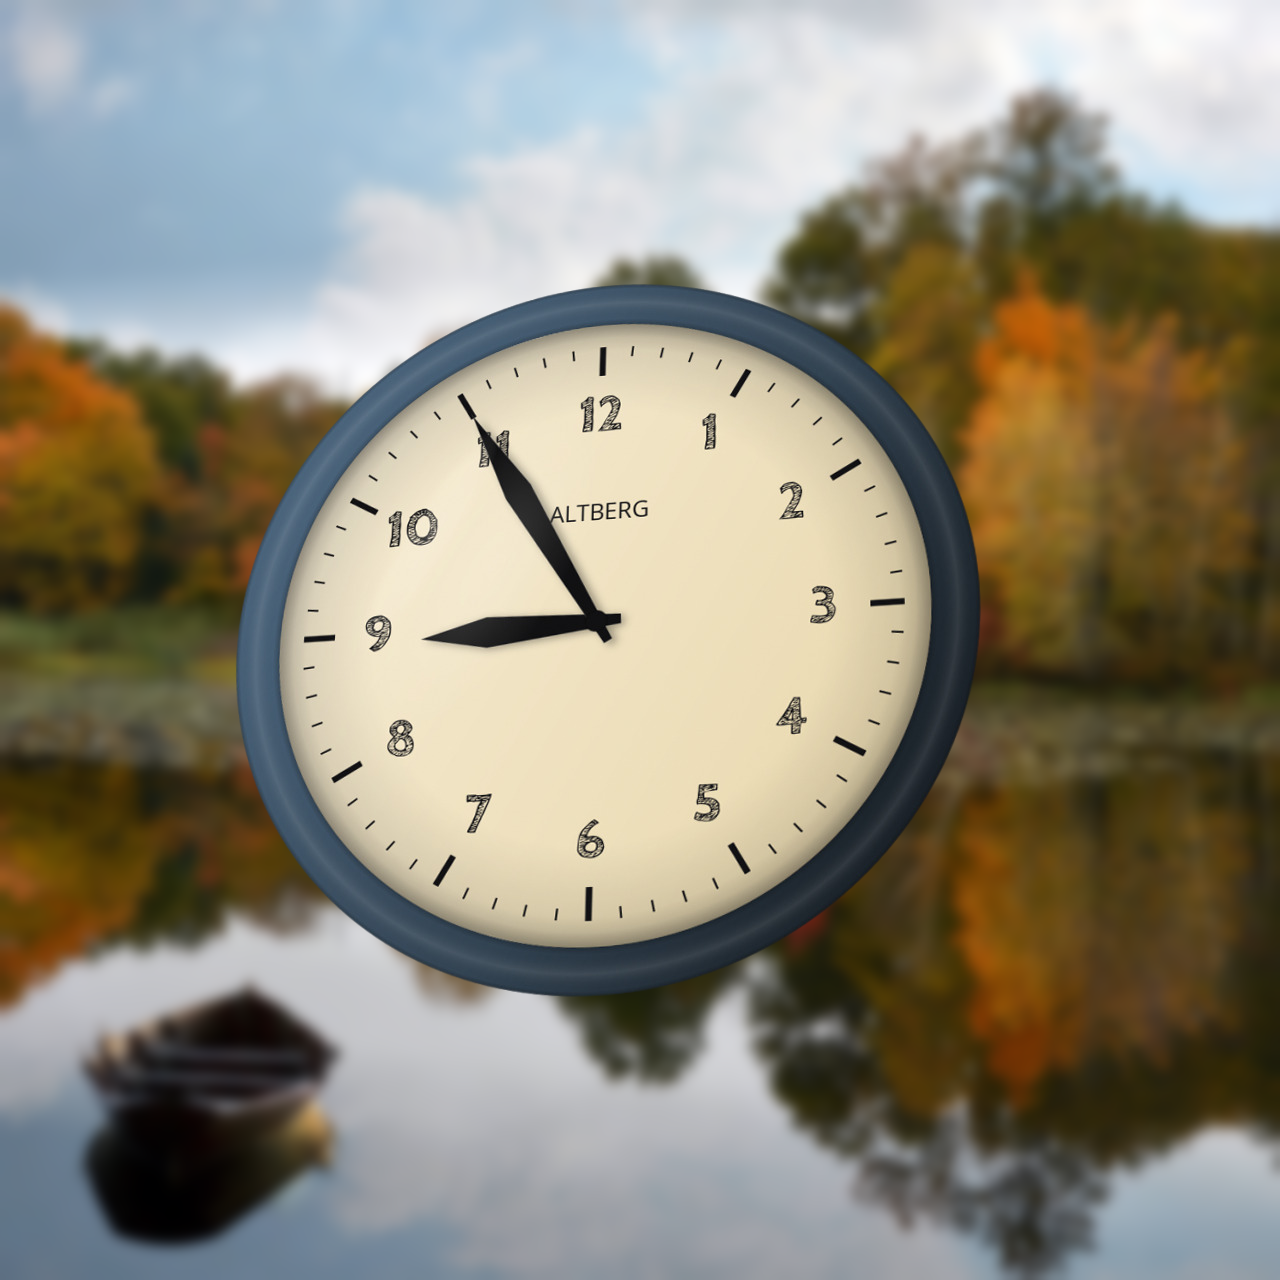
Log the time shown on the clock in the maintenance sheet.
8:55
